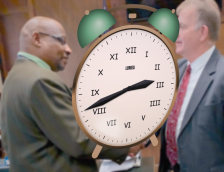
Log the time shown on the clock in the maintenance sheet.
2:42
